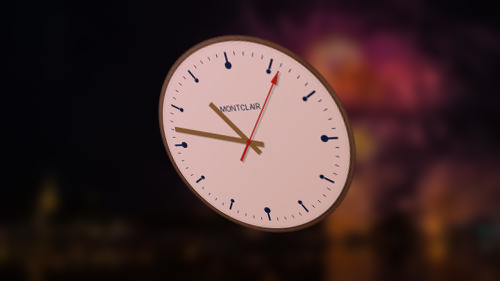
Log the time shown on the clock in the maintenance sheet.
10:47:06
